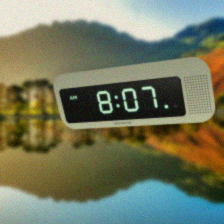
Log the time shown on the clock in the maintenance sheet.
8:07
